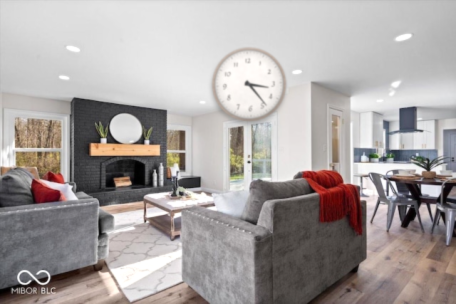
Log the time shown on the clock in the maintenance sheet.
3:24
